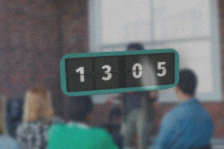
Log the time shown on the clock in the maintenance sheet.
13:05
